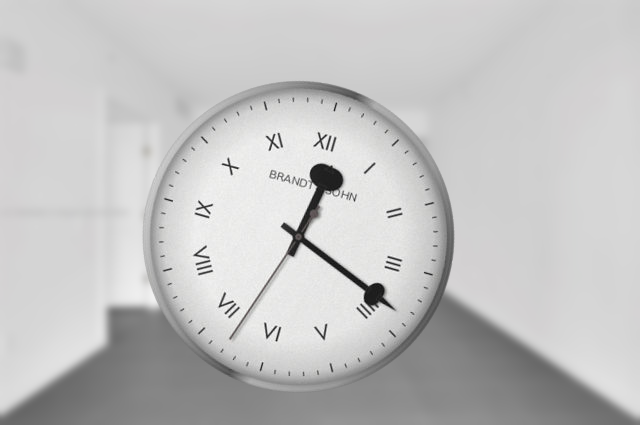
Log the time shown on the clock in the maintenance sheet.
12:18:33
